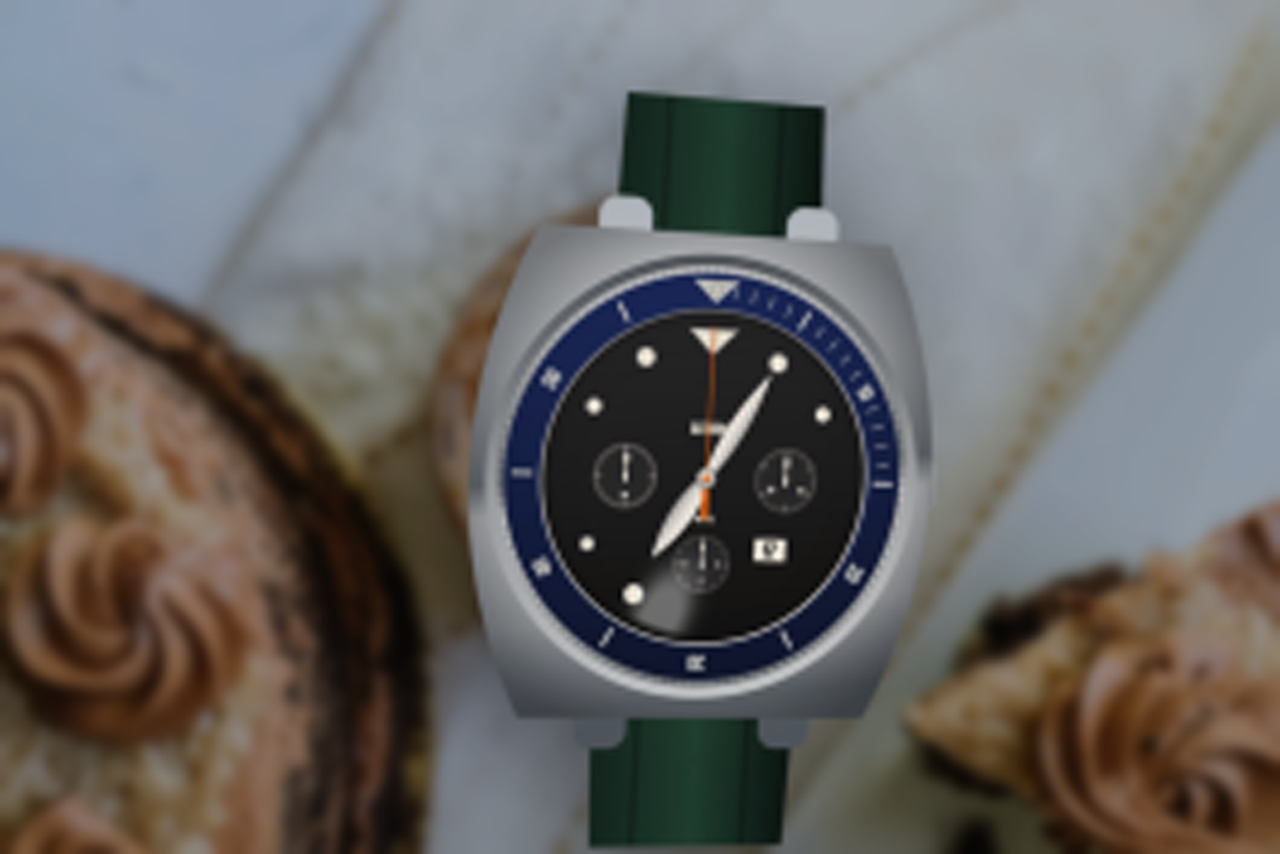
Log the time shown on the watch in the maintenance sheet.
7:05
